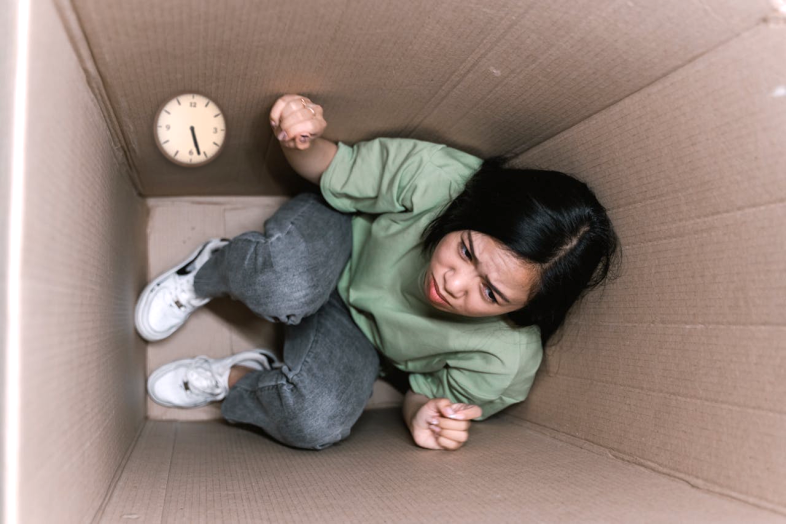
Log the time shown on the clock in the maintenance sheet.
5:27
